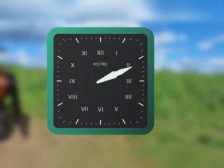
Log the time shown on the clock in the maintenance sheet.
2:11
